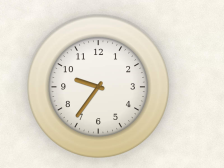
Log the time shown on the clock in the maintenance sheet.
9:36
